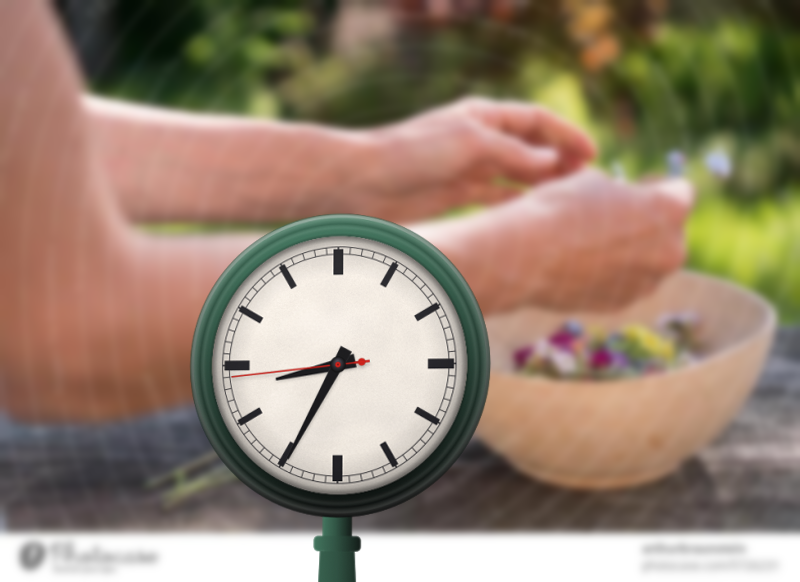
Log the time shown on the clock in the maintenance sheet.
8:34:44
